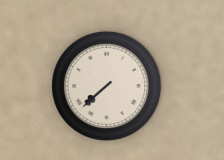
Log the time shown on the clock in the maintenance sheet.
7:38
